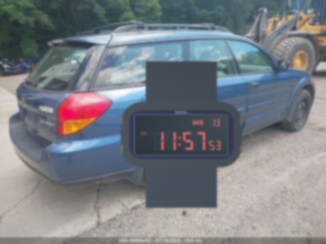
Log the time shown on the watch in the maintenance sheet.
11:57
